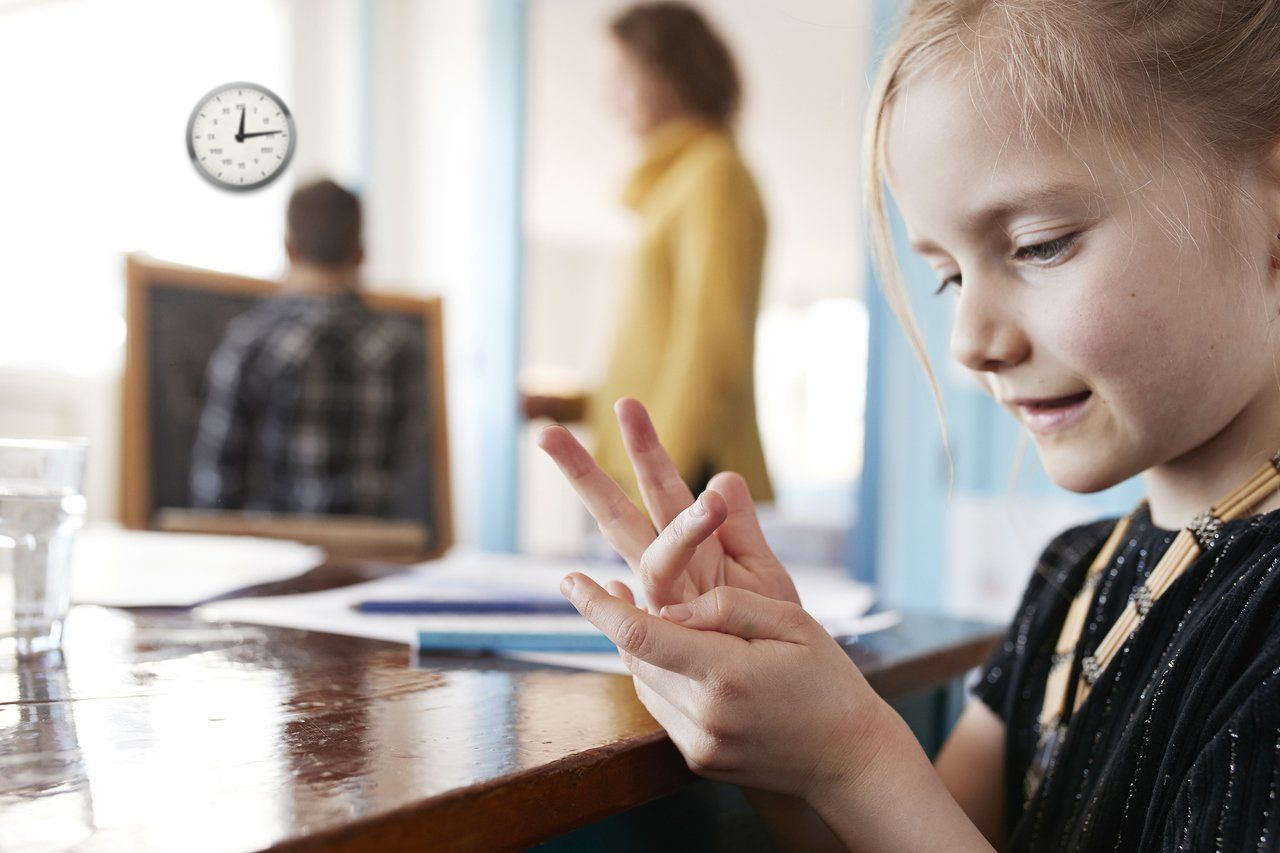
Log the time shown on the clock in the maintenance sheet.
12:14
